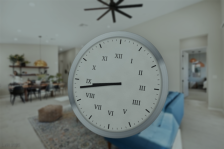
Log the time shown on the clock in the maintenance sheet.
8:43
